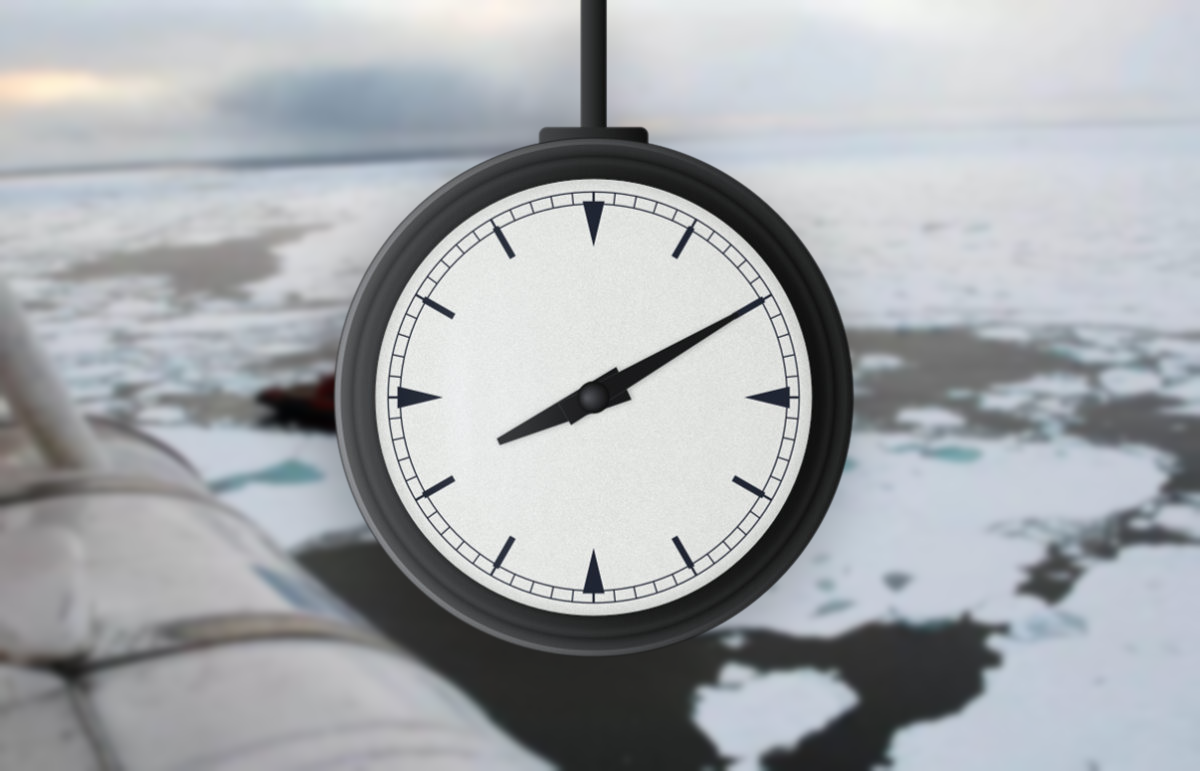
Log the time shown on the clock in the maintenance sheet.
8:10
